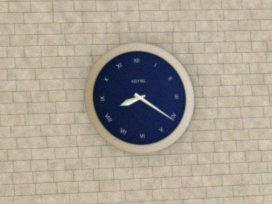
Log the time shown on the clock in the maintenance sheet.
8:21
